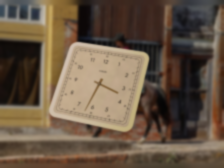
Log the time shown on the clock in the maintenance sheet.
3:32
